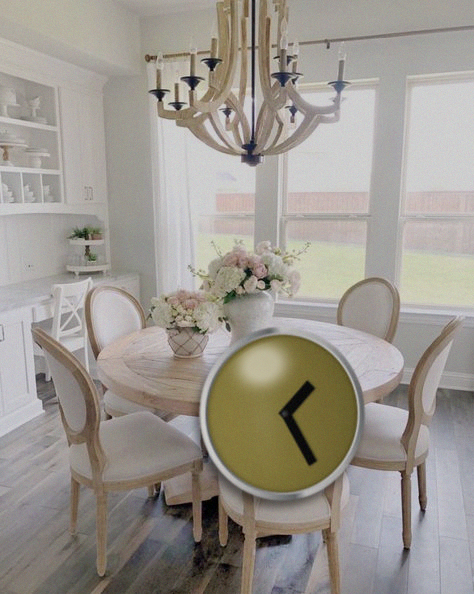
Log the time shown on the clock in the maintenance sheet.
1:25
